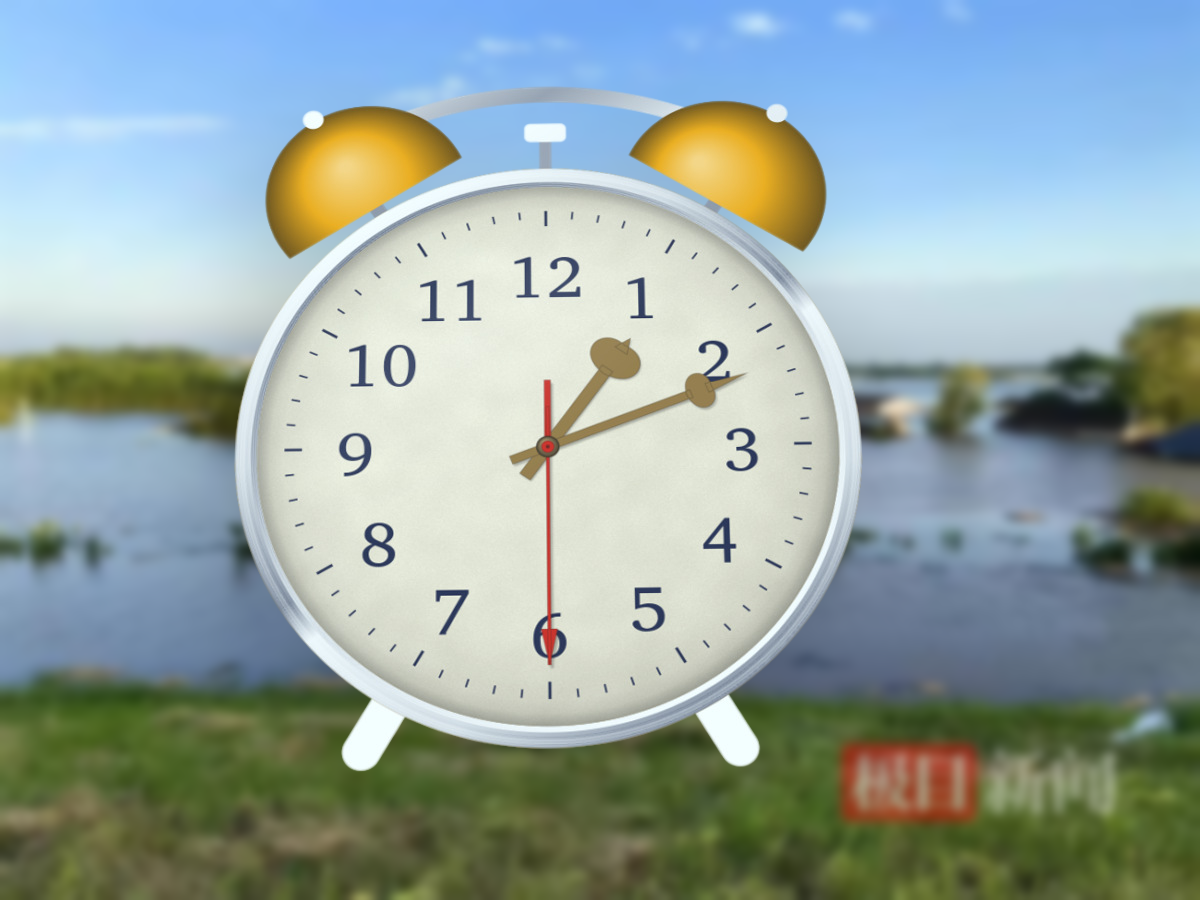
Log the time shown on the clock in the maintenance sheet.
1:11:30
